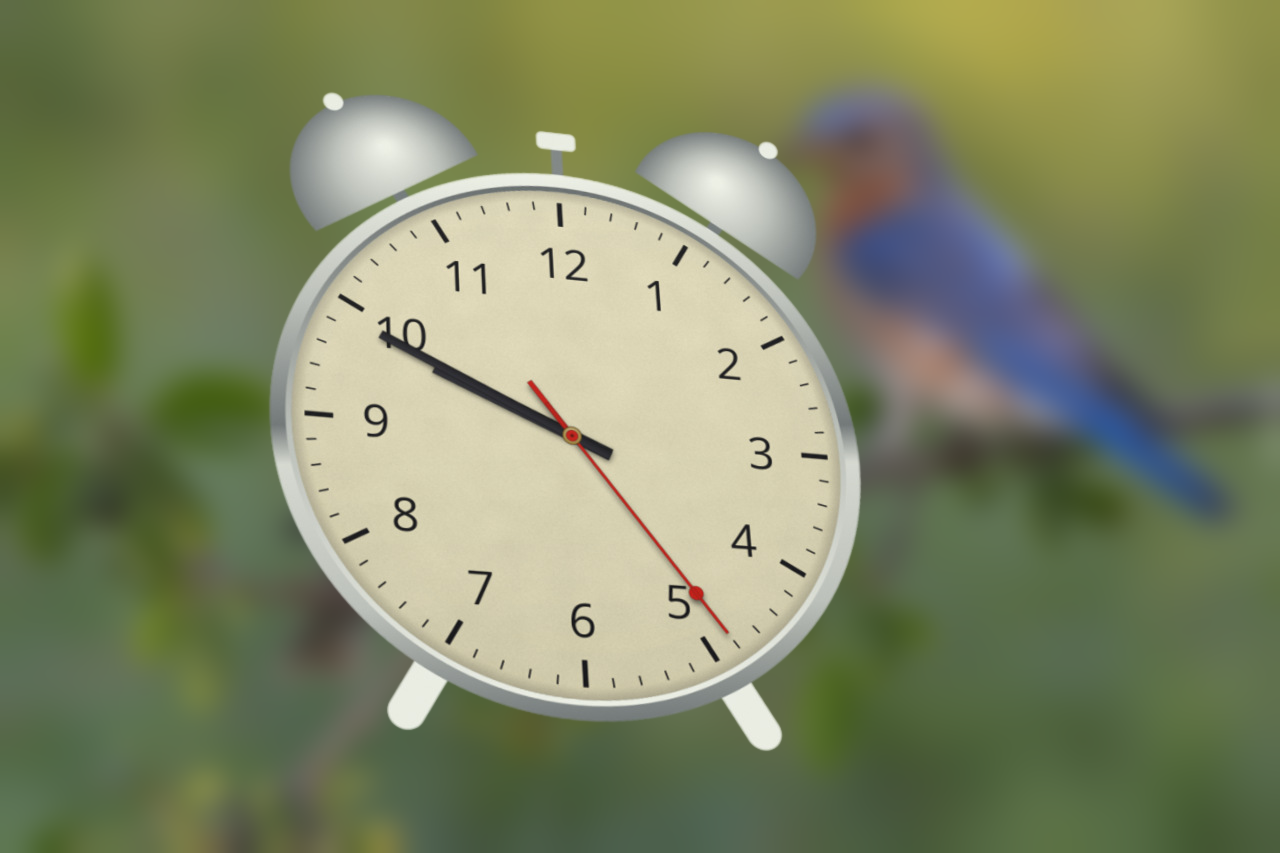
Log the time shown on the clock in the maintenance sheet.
9:49:24
